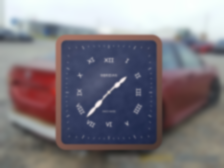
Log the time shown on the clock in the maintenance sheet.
1:37
